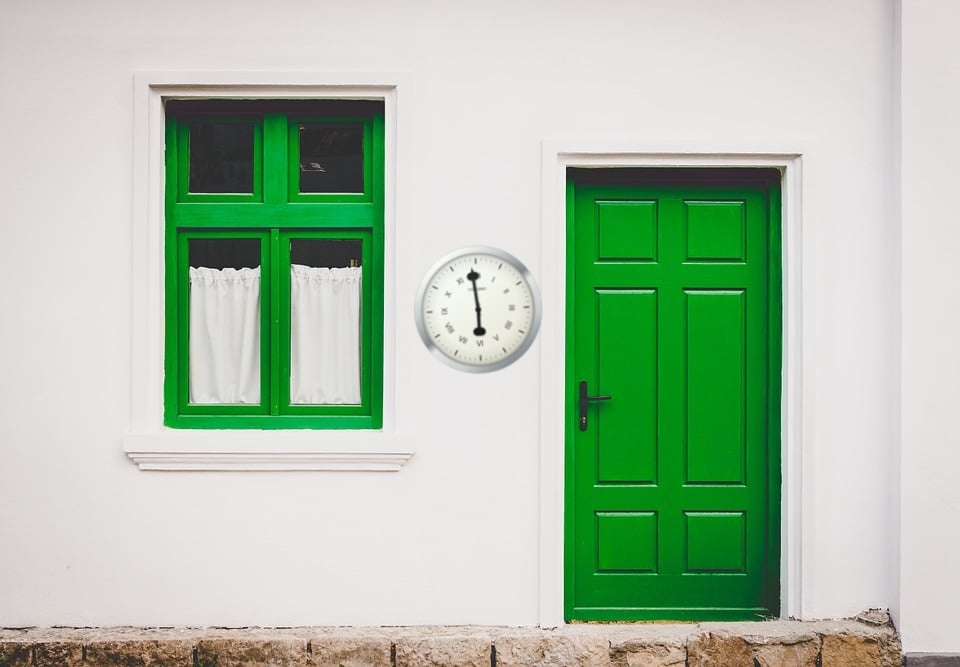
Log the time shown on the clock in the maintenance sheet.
5:59
